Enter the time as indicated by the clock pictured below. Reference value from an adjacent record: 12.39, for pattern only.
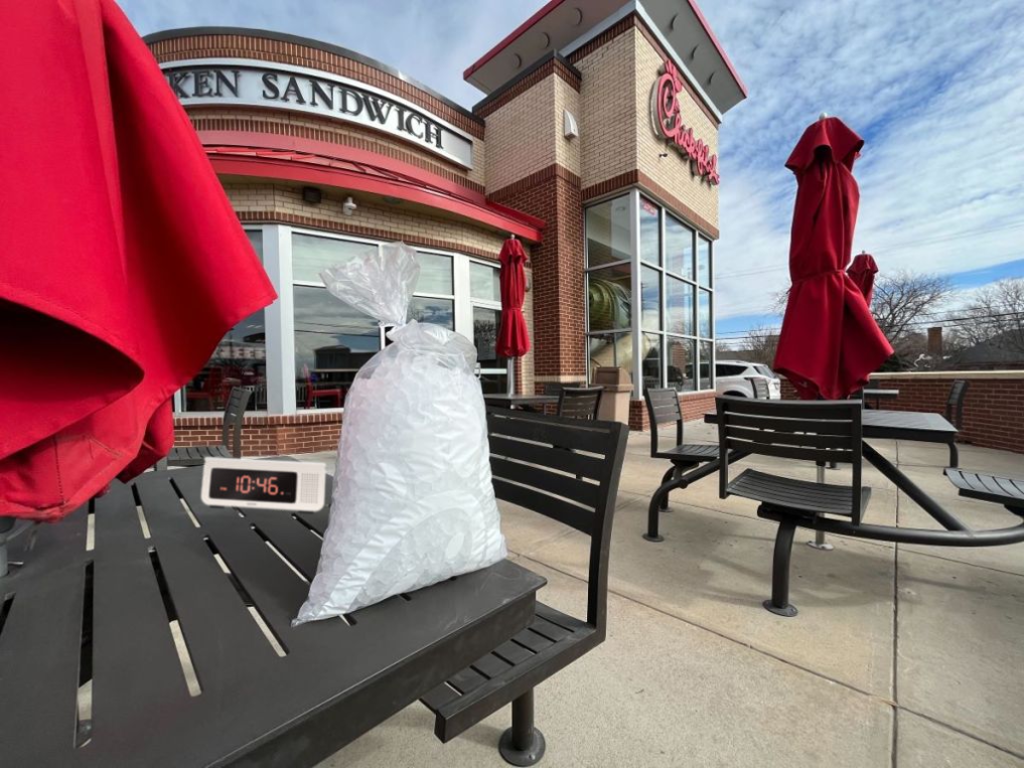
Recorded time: 10.46
